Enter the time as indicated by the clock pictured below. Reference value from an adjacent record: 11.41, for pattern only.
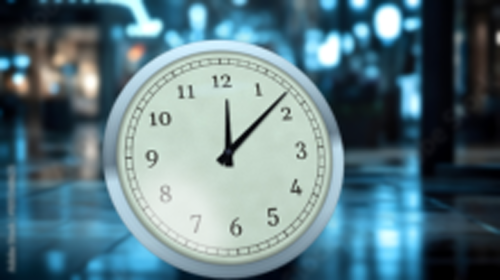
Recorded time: 12.08
